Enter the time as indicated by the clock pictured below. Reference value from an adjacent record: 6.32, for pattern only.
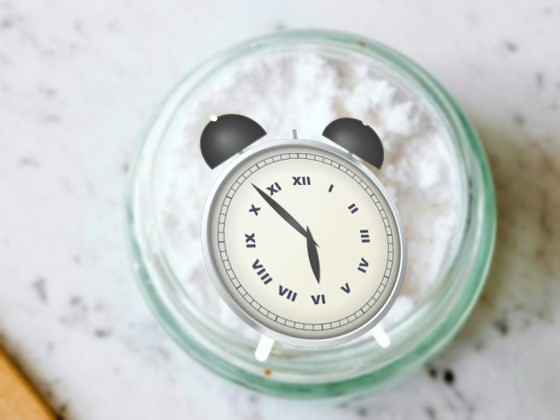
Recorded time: 5.53
